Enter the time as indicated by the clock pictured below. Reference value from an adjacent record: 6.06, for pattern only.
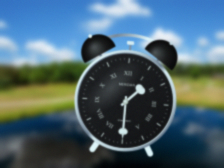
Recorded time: 1.30
